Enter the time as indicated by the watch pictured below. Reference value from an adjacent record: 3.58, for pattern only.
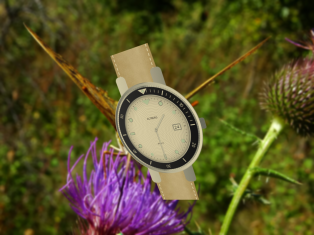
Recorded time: 1.30
